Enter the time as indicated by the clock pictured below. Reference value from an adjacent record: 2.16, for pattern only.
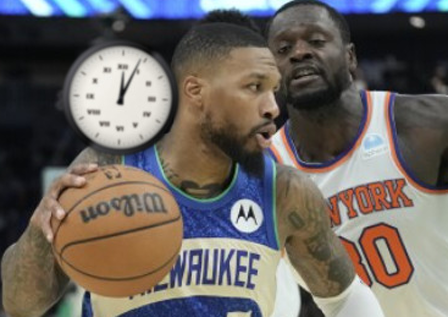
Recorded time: 12.04
